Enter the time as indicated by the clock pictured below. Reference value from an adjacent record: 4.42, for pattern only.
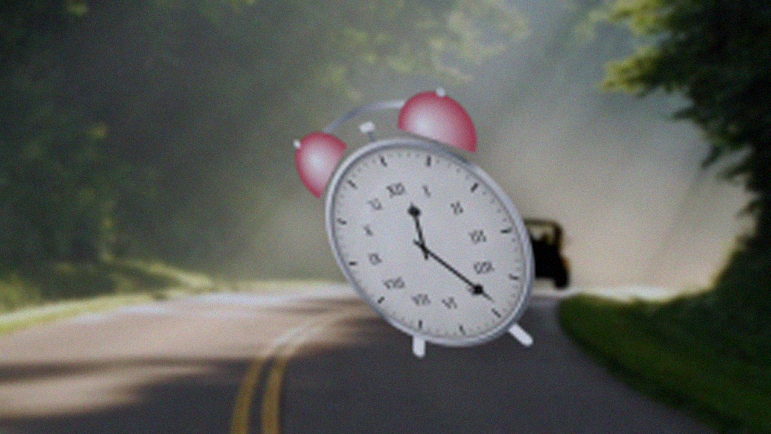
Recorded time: 12.24
